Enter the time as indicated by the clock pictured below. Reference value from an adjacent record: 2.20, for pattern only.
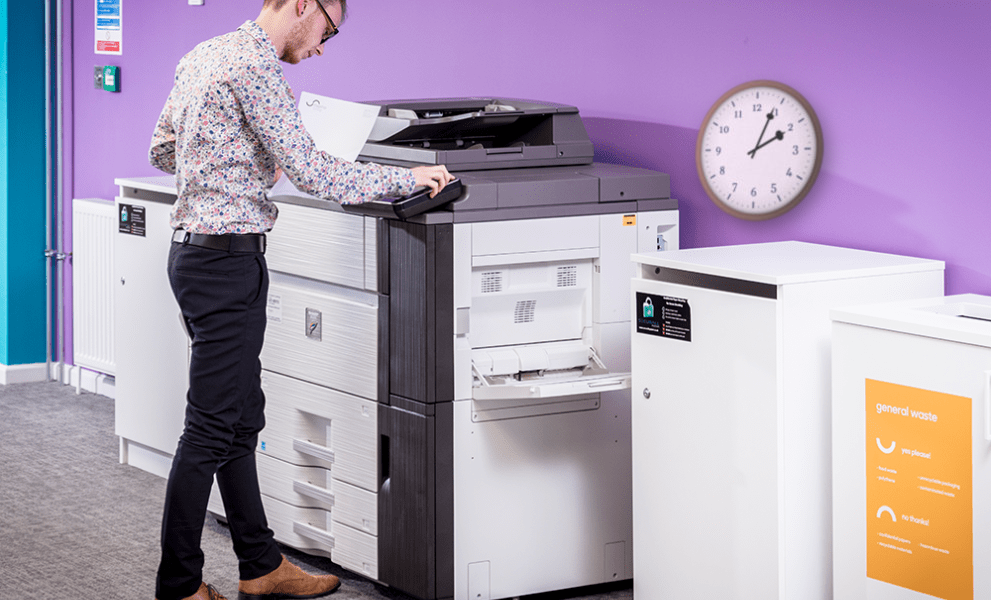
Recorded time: 2.04
